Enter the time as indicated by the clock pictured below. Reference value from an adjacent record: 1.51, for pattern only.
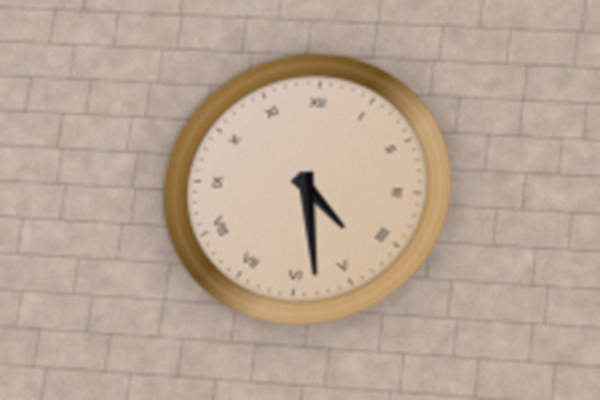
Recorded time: 4.28
